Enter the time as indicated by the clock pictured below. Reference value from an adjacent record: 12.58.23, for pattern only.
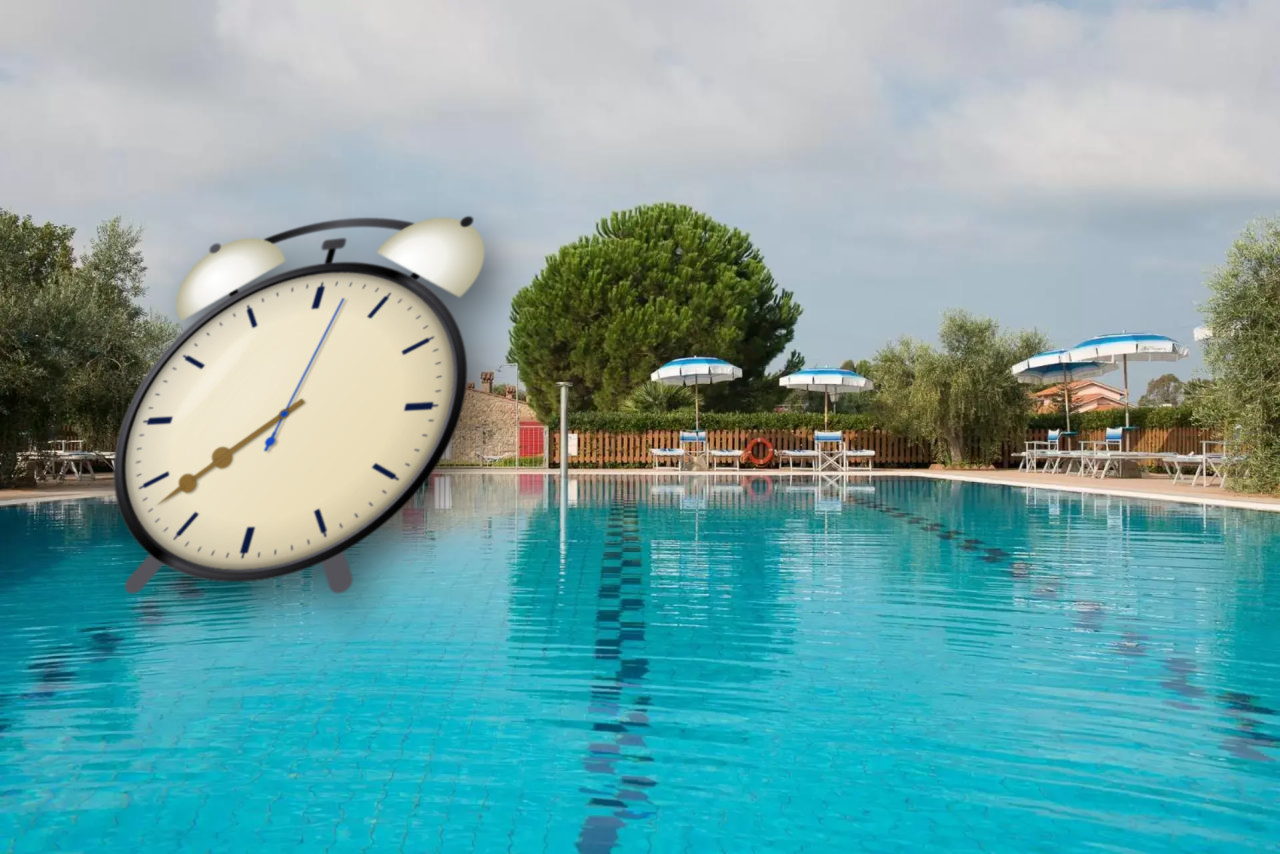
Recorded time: 7.38.02
